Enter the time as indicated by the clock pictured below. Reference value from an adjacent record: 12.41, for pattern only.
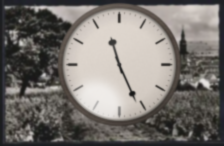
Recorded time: 11.26
